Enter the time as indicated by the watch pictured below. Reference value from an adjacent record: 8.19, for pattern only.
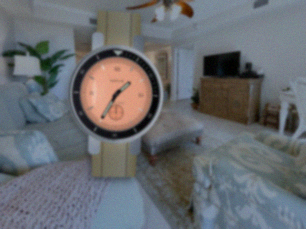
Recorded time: 1.35
